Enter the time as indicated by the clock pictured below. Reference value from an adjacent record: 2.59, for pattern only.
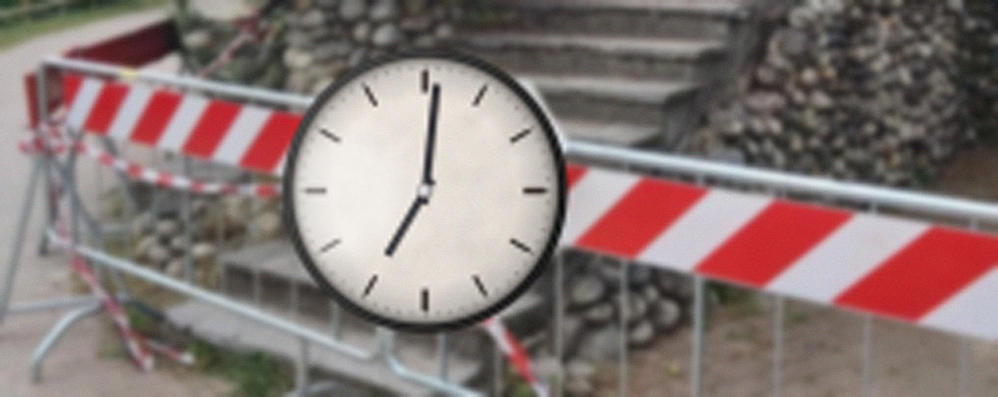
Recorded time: 7.01
